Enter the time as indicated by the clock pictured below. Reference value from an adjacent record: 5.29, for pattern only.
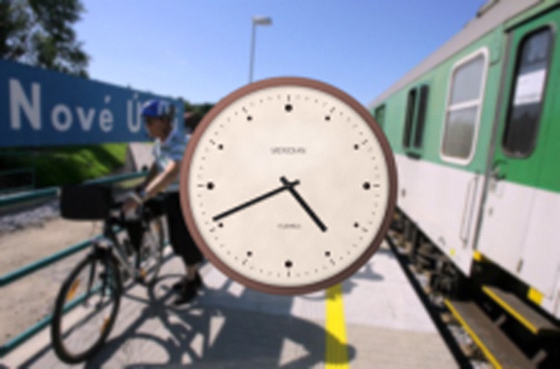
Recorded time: 4.41
